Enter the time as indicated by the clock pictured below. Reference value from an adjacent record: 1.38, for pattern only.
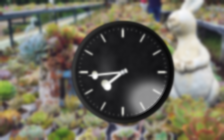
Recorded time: 7.44
